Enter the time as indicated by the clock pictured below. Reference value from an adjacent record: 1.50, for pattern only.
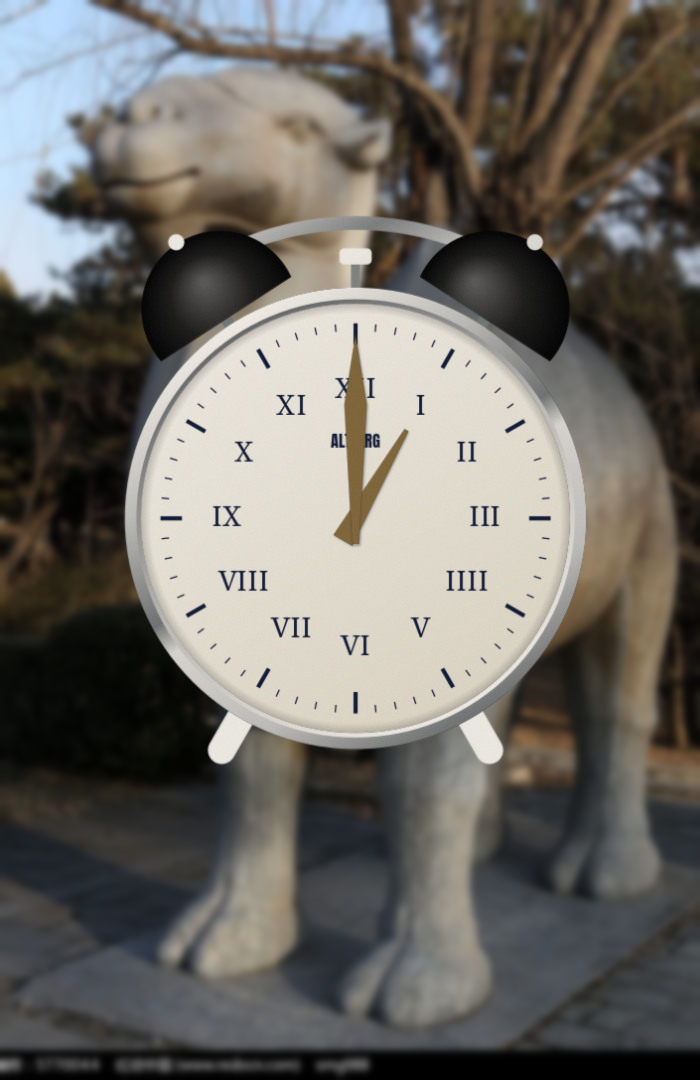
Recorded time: 1.00
